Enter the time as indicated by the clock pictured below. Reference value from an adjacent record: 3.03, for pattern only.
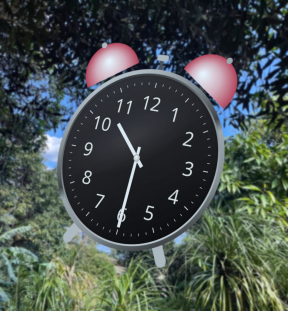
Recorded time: 10.30
